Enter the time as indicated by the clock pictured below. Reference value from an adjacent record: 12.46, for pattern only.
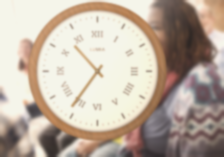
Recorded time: 10.36
